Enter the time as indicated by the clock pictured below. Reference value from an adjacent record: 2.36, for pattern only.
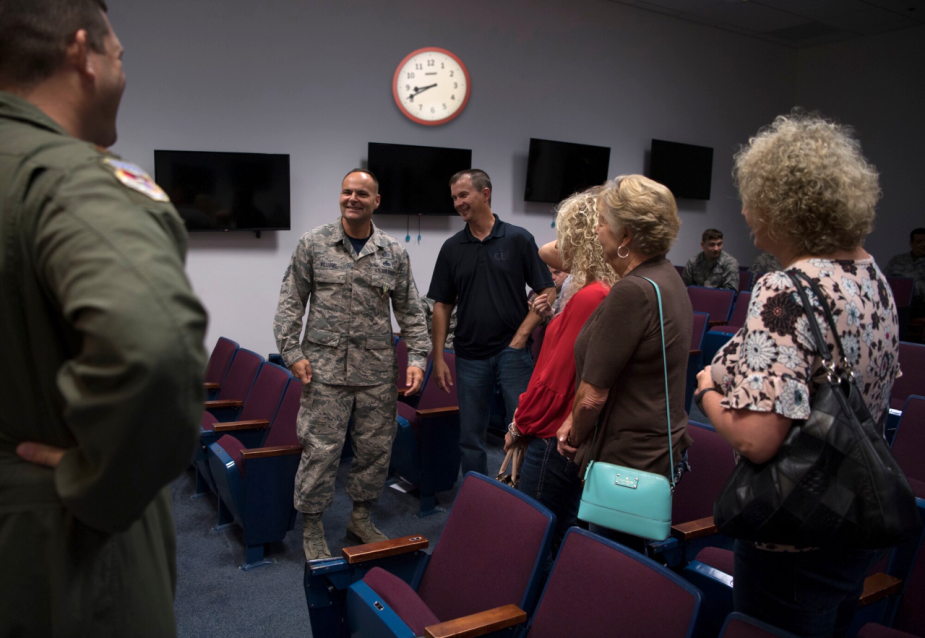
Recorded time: 8.41
